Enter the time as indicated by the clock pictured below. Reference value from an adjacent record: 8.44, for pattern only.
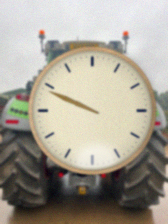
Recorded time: 9.49
